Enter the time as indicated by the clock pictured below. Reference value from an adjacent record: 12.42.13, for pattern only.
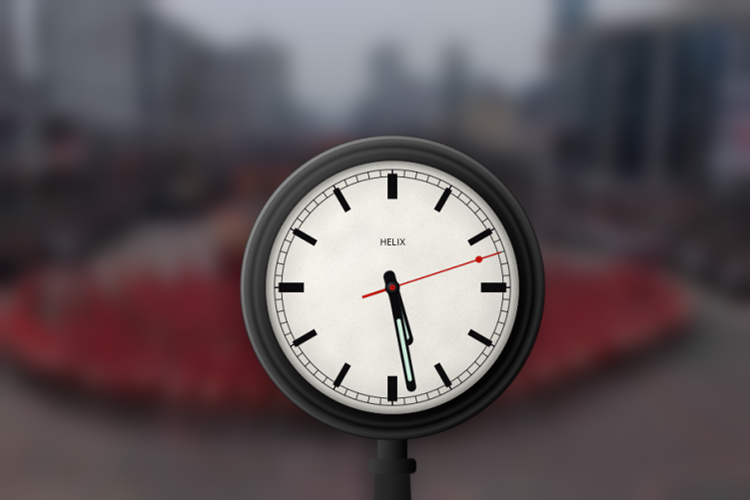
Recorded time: 5.28.12
